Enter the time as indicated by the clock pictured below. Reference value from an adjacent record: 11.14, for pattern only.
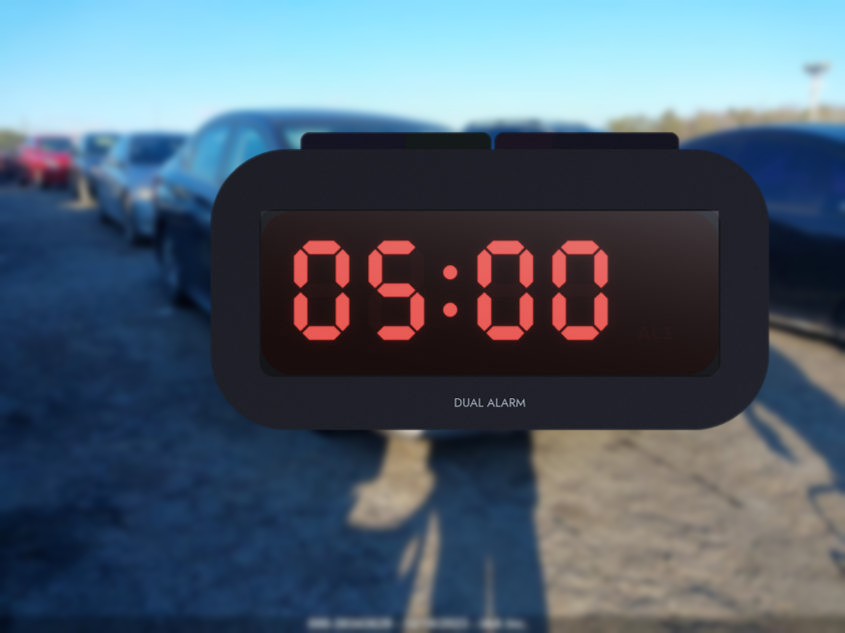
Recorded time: 5.00
